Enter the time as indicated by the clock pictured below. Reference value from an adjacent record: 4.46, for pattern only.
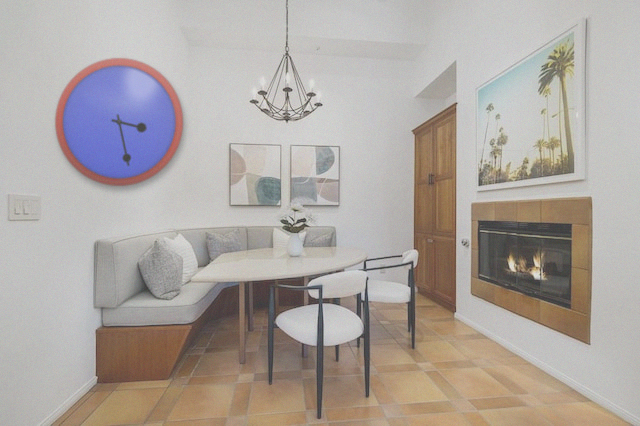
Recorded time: 3.28
